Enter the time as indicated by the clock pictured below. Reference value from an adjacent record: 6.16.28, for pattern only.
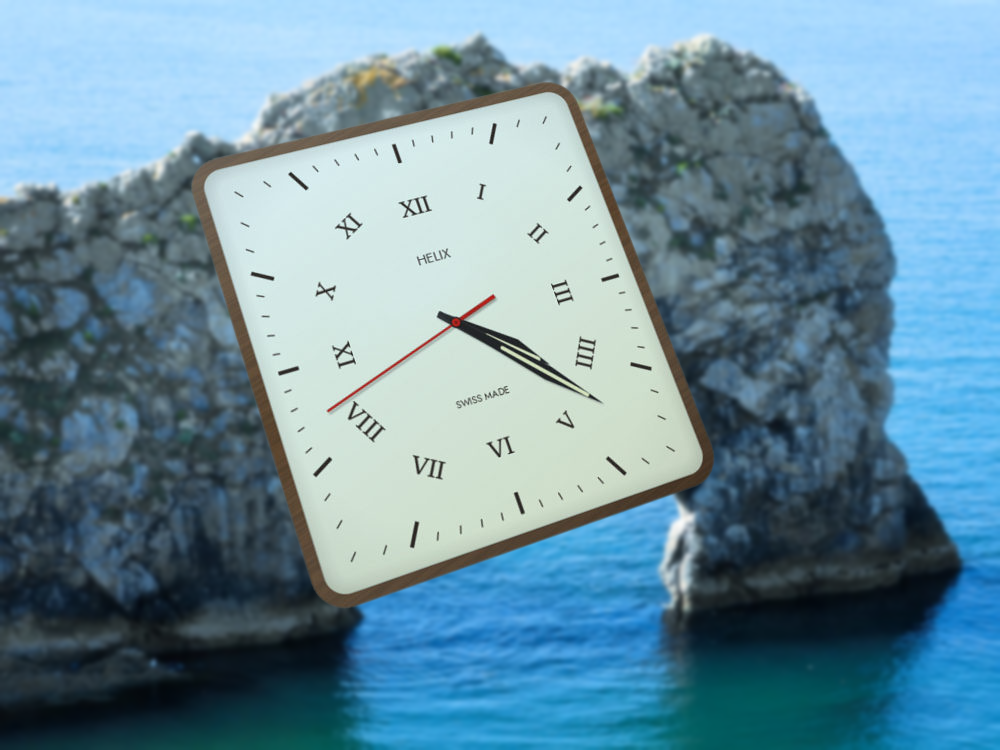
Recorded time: 4.22.42
